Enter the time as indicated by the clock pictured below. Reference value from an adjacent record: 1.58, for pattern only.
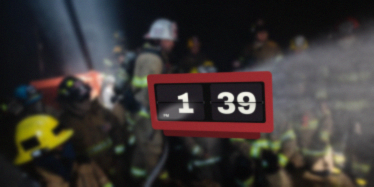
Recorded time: 1.39
